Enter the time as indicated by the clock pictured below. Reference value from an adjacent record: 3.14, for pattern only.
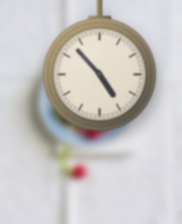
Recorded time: 4.53
